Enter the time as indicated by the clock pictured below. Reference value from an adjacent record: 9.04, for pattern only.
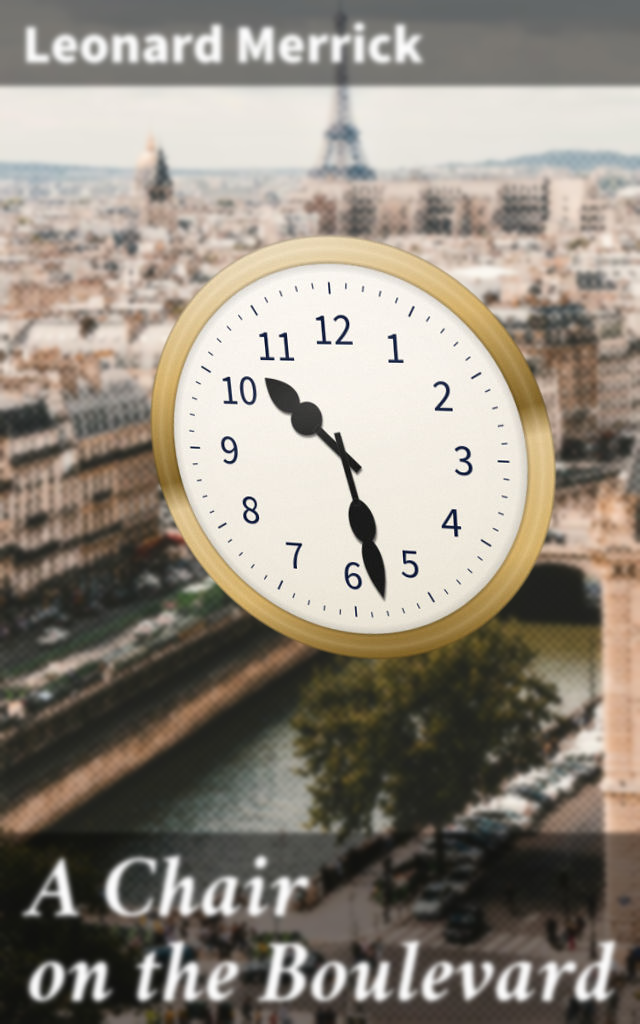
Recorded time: 10.28
